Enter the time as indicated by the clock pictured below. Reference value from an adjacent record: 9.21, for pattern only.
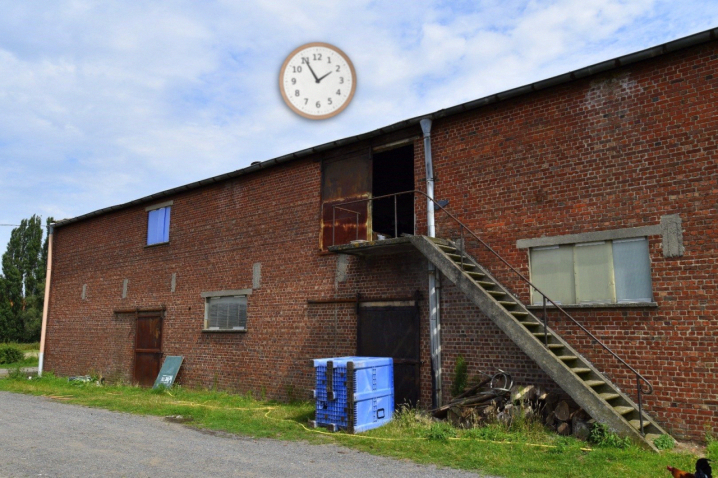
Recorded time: 1.55
